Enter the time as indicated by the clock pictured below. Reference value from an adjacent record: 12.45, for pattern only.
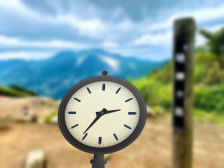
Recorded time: 2.36
